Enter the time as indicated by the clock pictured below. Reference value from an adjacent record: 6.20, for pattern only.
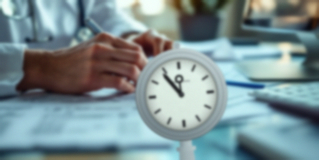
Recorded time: 11.54
